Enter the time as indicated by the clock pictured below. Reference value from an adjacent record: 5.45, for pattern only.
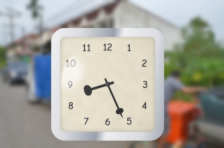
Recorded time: 8.26
